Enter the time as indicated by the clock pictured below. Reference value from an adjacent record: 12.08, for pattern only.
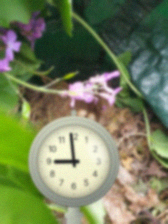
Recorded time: 8.59
